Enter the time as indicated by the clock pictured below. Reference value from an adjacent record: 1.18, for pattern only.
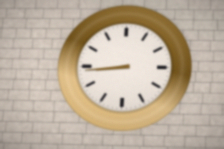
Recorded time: 8.44
